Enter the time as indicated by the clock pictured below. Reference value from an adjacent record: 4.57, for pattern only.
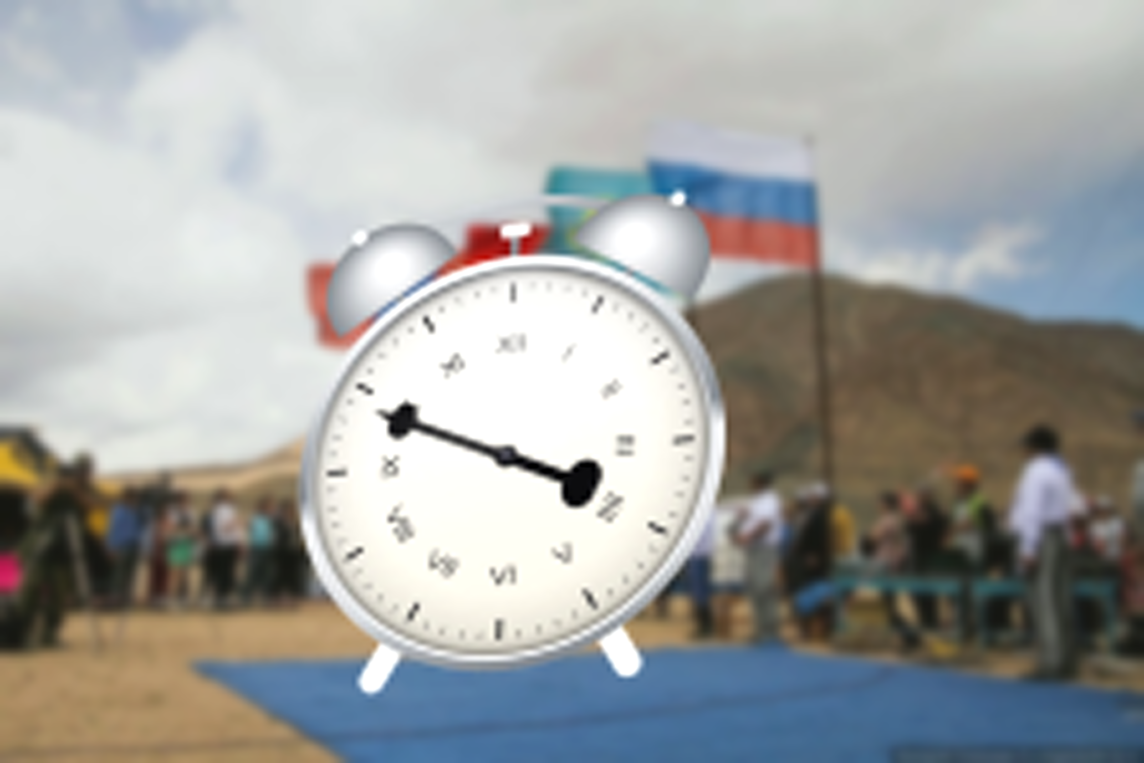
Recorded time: 3.49
